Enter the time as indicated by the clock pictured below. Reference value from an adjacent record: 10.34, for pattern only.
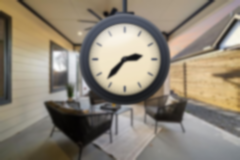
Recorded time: 2.37
